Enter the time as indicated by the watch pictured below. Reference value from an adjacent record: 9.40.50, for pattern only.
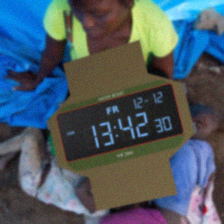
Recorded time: 13.42.30
